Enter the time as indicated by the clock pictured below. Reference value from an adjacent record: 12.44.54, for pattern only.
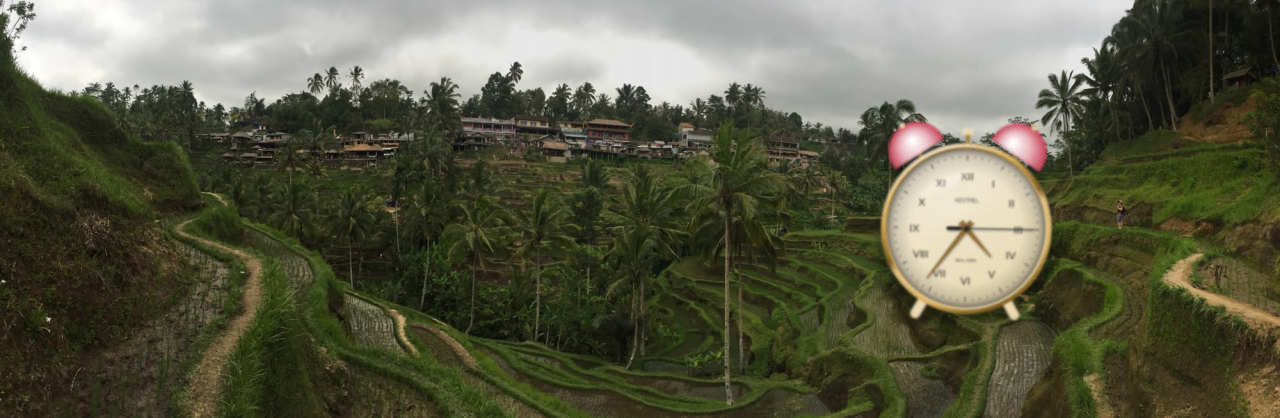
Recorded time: 4.36.15
